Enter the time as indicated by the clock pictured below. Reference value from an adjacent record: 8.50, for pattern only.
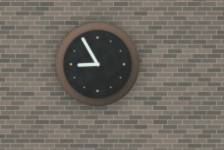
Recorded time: 8.55
